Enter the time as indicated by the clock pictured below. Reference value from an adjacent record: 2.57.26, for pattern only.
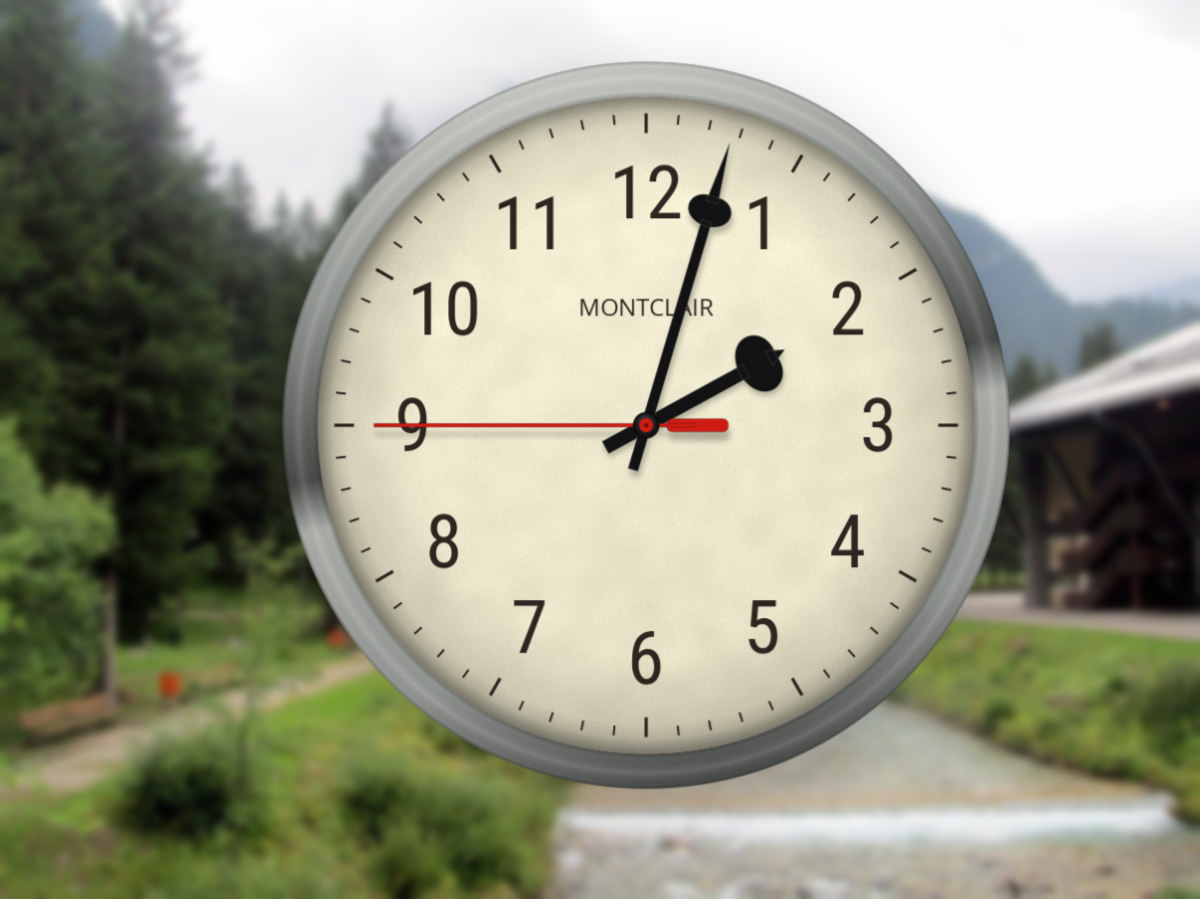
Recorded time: 2.02.45
